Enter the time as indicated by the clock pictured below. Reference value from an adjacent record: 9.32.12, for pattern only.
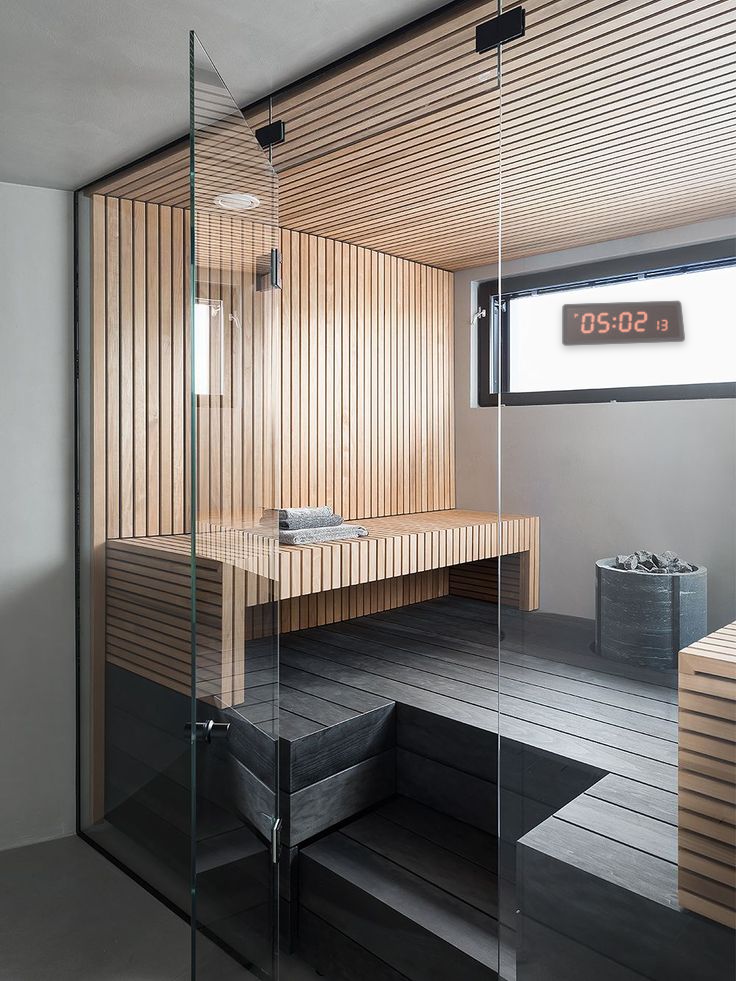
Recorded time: 5.02.13
